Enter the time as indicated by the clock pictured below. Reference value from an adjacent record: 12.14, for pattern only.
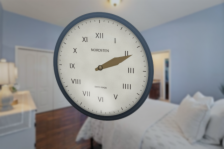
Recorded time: 2.11
